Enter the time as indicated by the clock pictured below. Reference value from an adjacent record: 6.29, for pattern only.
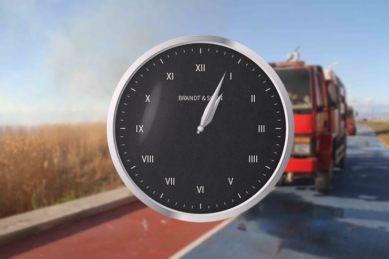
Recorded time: 1.04
